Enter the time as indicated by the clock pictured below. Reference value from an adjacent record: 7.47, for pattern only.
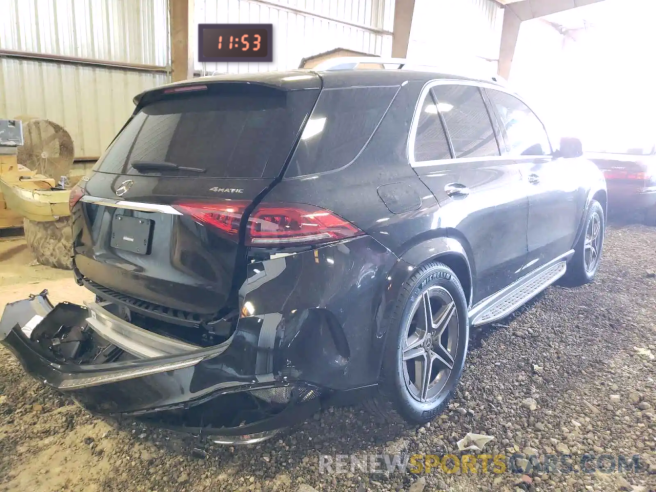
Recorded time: 11.53
